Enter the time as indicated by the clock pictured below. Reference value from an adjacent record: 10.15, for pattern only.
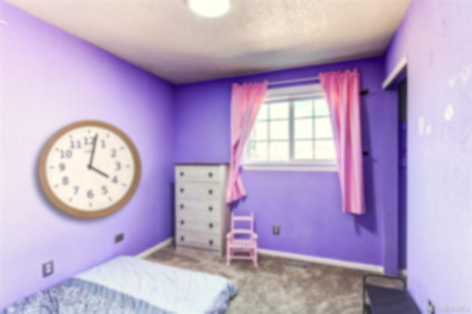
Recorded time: 4.02
